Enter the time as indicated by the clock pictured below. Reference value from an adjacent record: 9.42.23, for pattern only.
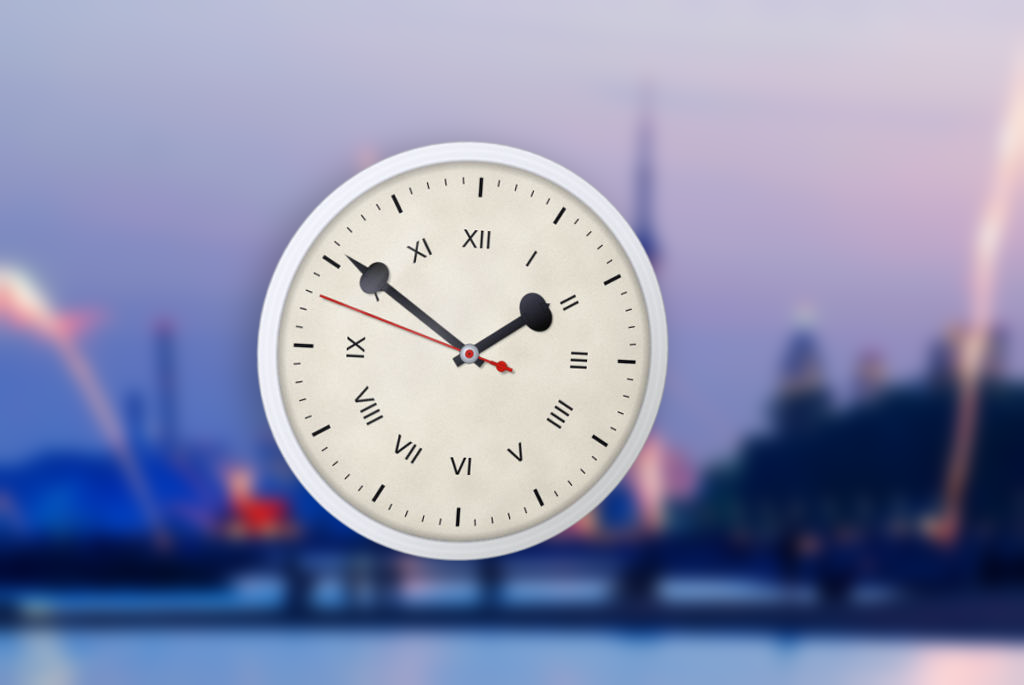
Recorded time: 1.50.48
